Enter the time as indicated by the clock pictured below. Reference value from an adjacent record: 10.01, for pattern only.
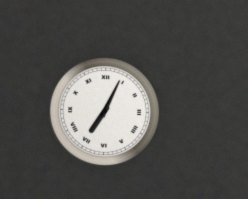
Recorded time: 7.04
